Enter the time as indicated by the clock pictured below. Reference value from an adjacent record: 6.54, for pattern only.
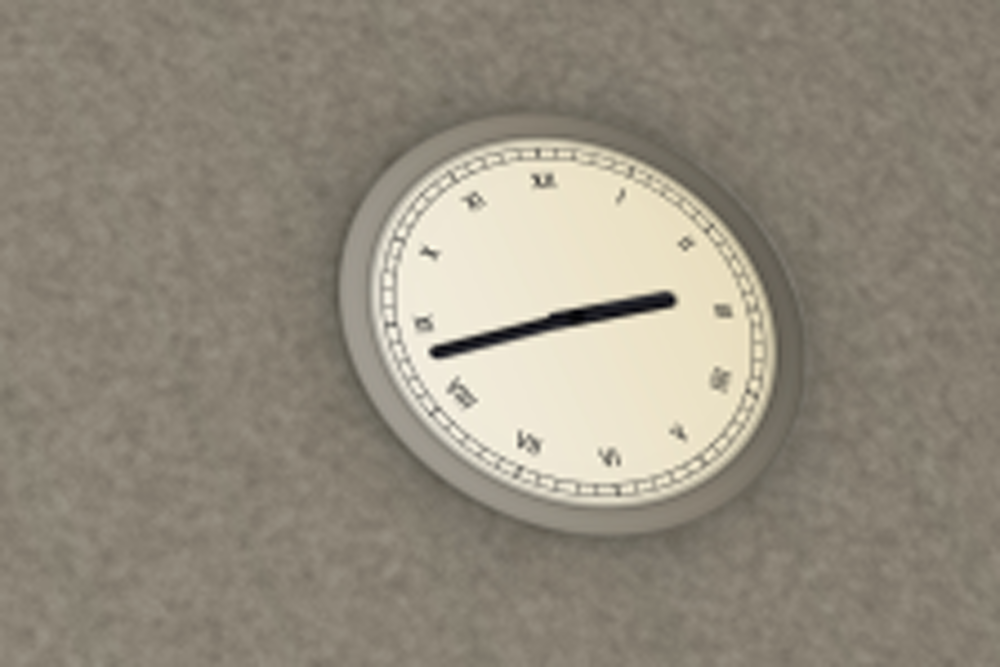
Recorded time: 2.43
